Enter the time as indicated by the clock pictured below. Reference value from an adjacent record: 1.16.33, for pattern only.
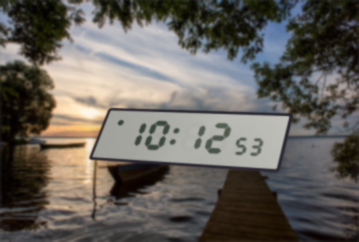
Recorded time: 10.12.53
